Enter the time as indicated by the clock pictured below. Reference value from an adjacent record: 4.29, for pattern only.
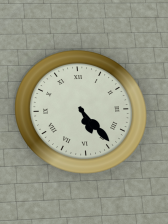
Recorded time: 5.24
